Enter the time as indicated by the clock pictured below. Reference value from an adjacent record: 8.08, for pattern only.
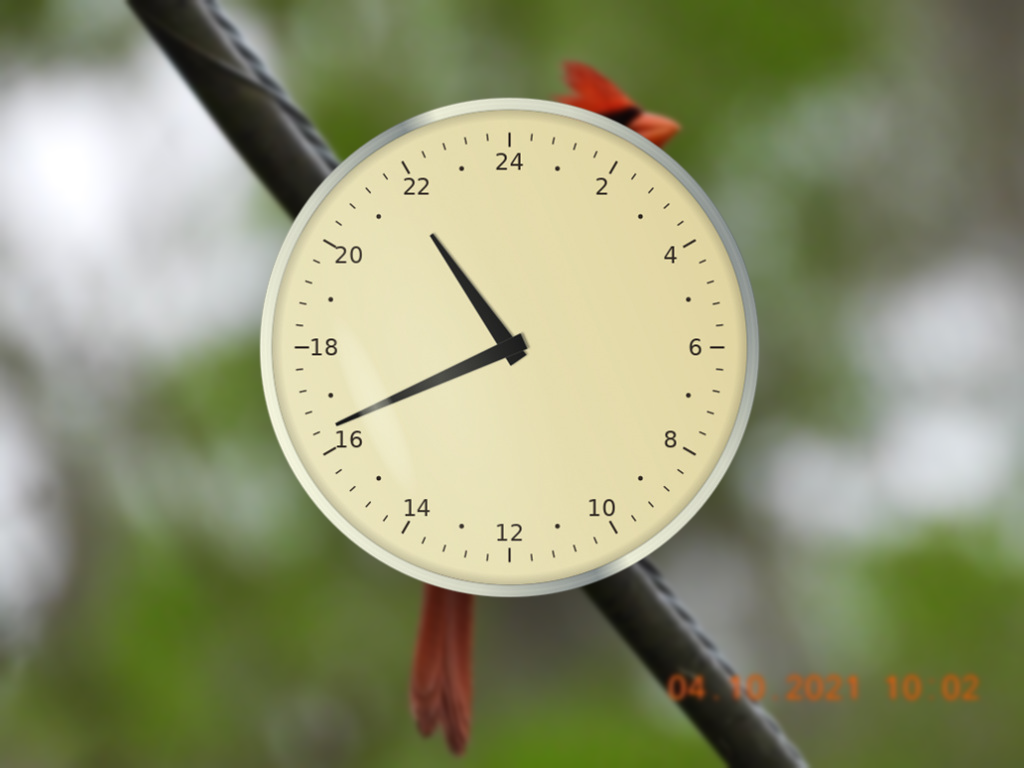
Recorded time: 21.41
